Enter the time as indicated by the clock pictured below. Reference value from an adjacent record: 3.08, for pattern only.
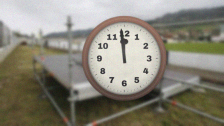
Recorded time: 11.59
